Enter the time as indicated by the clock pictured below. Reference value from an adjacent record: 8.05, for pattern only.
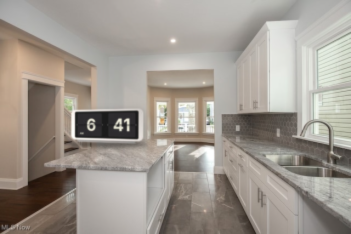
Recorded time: 6.41
